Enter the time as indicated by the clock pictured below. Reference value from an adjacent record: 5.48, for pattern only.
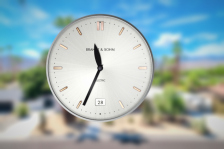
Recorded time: 11.34
